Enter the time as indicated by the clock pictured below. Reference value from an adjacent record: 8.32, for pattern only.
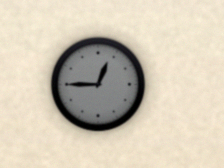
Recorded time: 12.45
